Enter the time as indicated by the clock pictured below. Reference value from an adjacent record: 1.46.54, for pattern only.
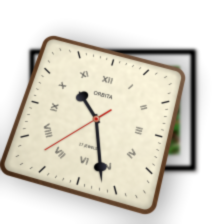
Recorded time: 10.26.37
